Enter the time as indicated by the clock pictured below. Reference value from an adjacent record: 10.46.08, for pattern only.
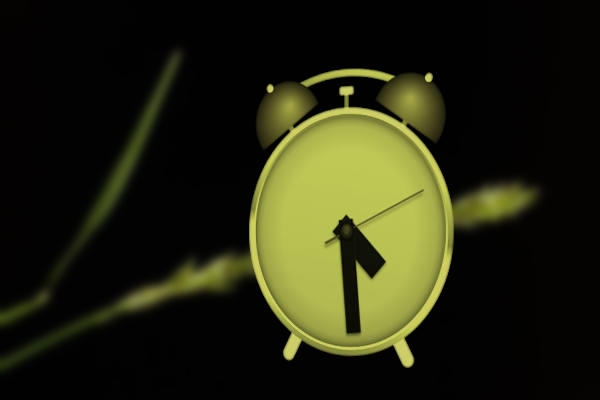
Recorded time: 4.29.11
